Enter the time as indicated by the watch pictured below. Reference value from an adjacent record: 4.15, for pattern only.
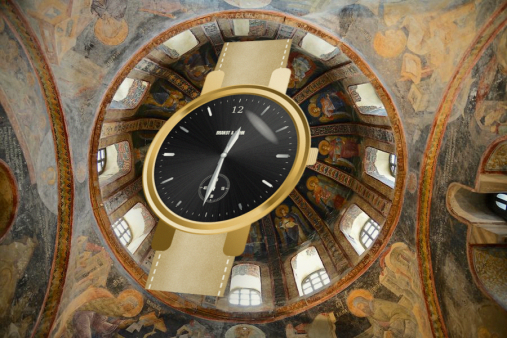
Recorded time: 12.31
